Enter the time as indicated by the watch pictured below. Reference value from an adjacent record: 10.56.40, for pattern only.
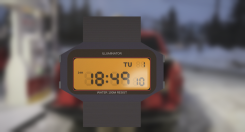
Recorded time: 18.49.10
